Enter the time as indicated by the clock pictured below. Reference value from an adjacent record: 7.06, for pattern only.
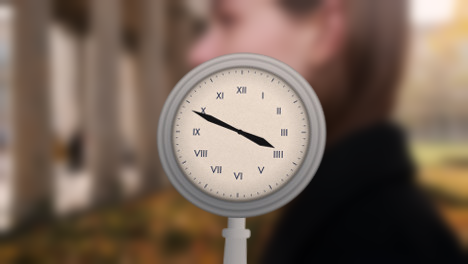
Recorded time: 3.49
